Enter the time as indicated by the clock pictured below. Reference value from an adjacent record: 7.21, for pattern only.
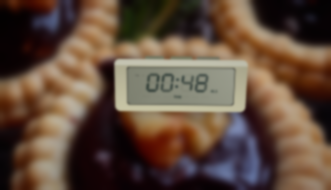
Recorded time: 0.48
